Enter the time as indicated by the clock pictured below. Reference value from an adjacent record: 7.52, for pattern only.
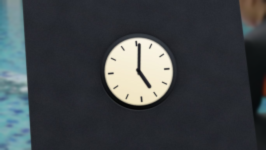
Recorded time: 5.01
